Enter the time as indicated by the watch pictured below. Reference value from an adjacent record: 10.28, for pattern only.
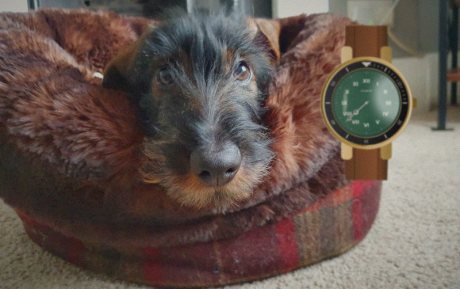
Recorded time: 7.38
